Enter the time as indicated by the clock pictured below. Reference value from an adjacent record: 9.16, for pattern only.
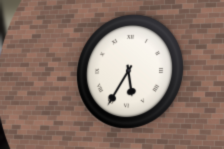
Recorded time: 5.35
